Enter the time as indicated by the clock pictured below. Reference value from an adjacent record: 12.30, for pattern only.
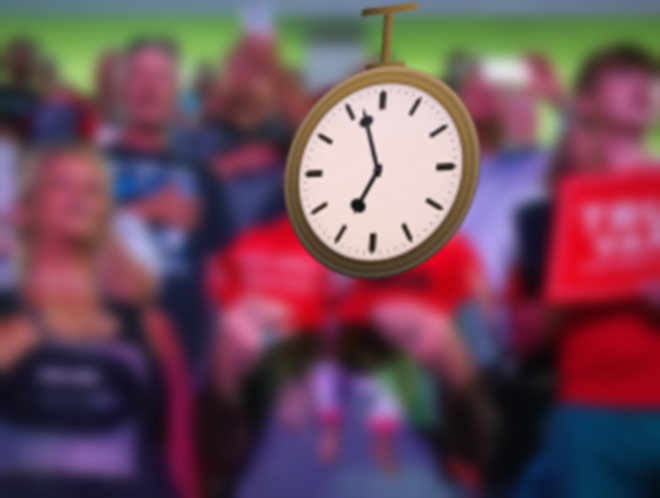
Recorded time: 6.57
